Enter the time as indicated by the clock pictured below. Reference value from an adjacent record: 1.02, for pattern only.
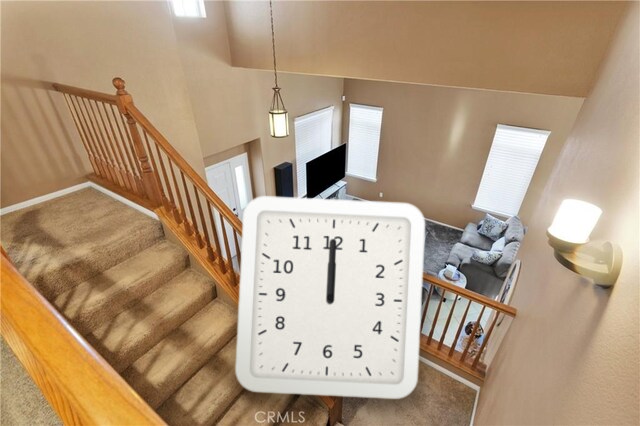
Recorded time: 12.00
